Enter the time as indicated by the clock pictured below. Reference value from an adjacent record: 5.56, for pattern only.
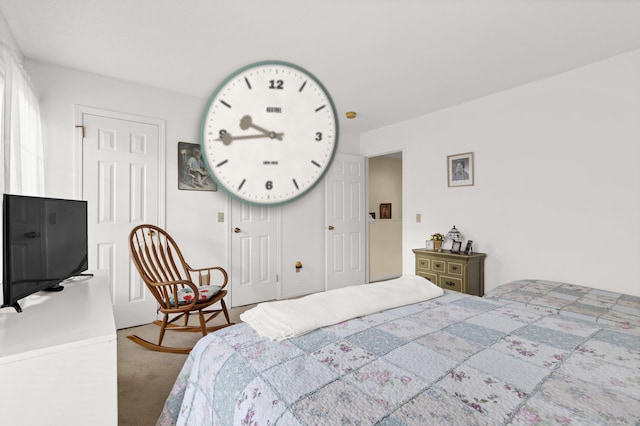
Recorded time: 9.44
